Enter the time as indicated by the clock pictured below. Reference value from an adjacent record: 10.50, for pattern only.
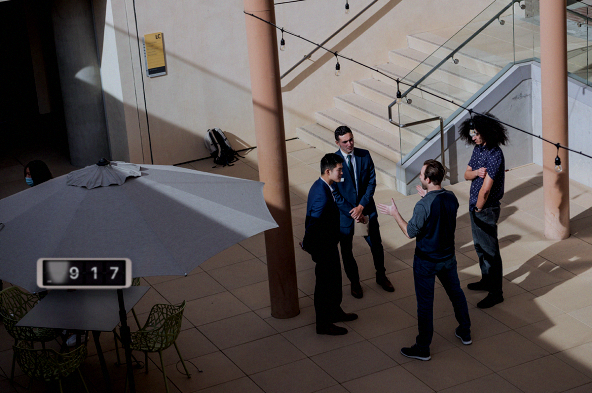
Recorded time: 9.17
